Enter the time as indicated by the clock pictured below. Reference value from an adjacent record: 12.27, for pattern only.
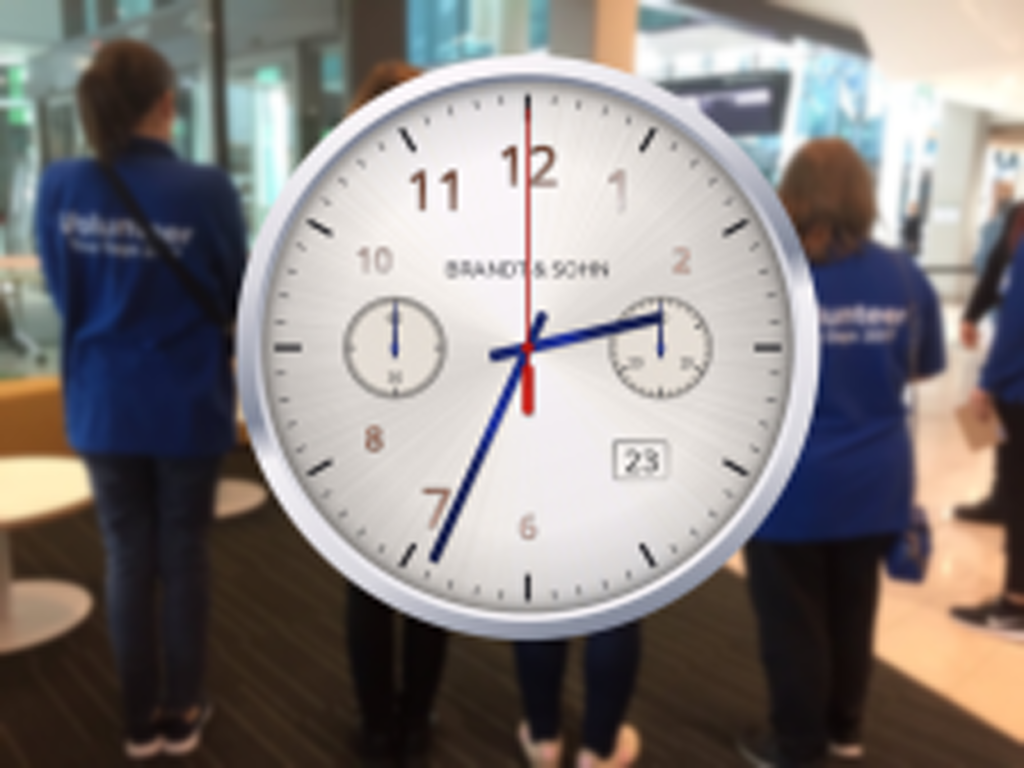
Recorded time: 2.34
